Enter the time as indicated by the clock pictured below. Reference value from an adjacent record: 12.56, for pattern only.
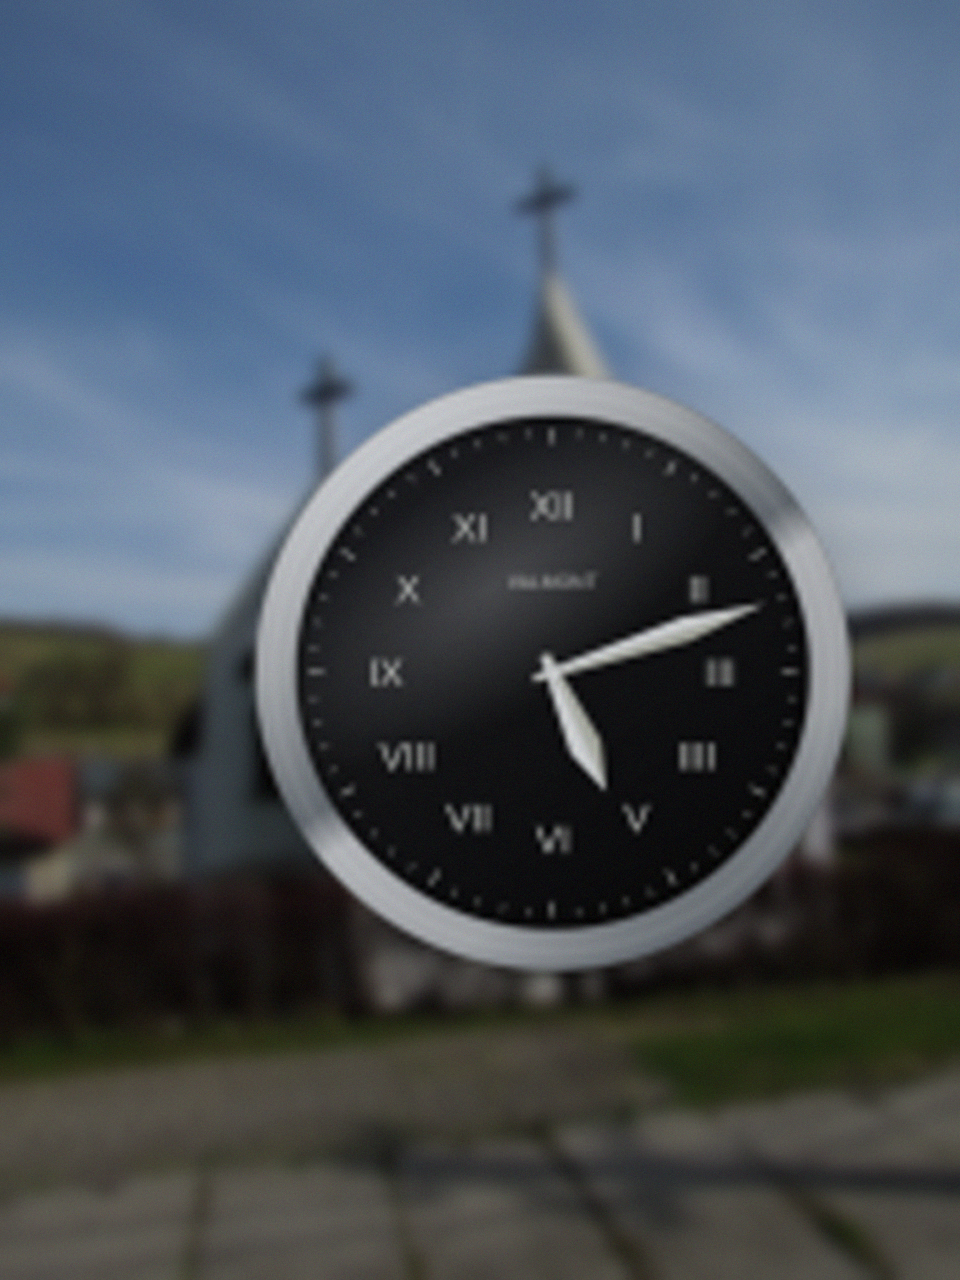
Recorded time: 5.12
